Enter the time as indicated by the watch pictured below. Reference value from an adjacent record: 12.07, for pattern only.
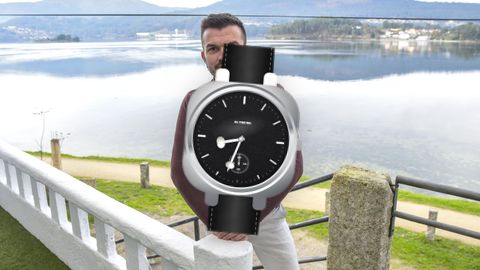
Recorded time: 8.33
